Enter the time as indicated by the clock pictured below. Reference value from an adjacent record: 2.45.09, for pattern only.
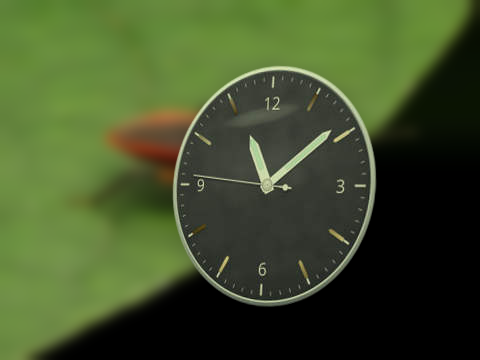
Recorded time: 11.08.46
